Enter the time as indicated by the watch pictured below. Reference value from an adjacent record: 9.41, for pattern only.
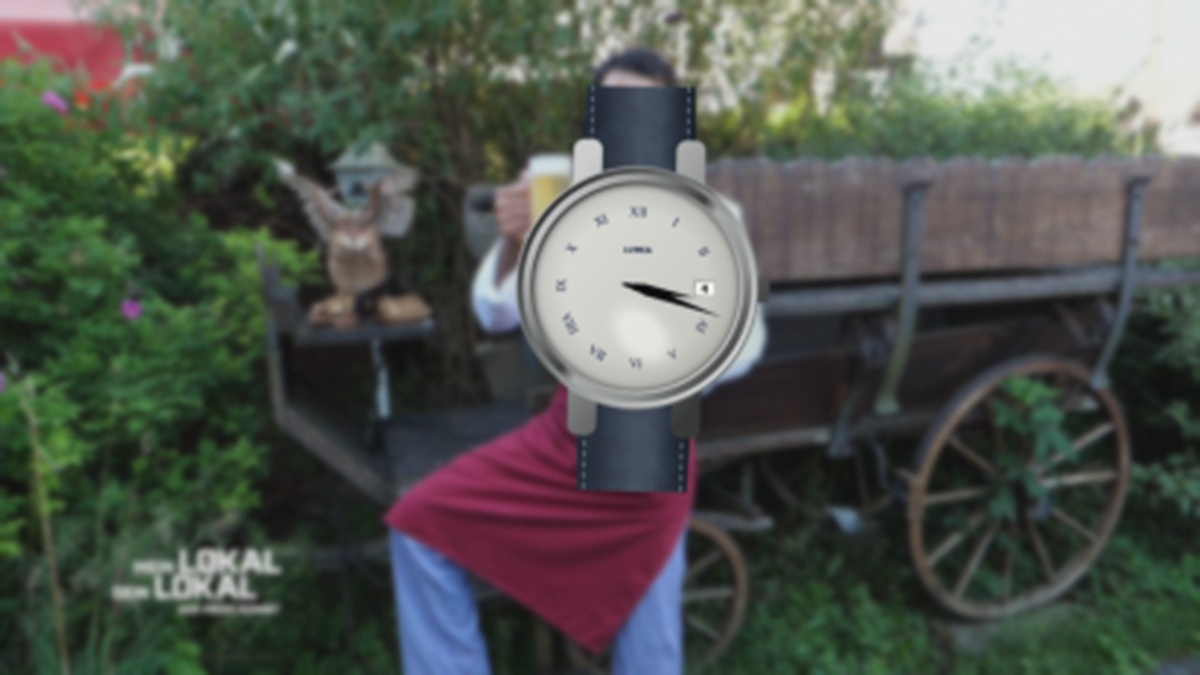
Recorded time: 3.18
